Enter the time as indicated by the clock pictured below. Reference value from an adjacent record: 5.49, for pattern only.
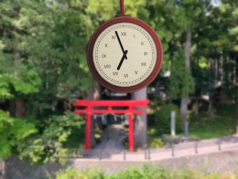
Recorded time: 6.57
